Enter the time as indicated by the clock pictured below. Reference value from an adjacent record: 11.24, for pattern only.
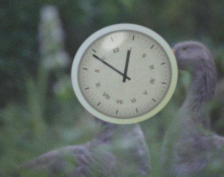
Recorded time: 12.54
